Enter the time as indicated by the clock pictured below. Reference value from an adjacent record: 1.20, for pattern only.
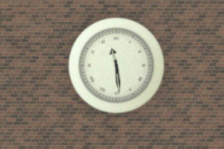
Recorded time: 11.29
